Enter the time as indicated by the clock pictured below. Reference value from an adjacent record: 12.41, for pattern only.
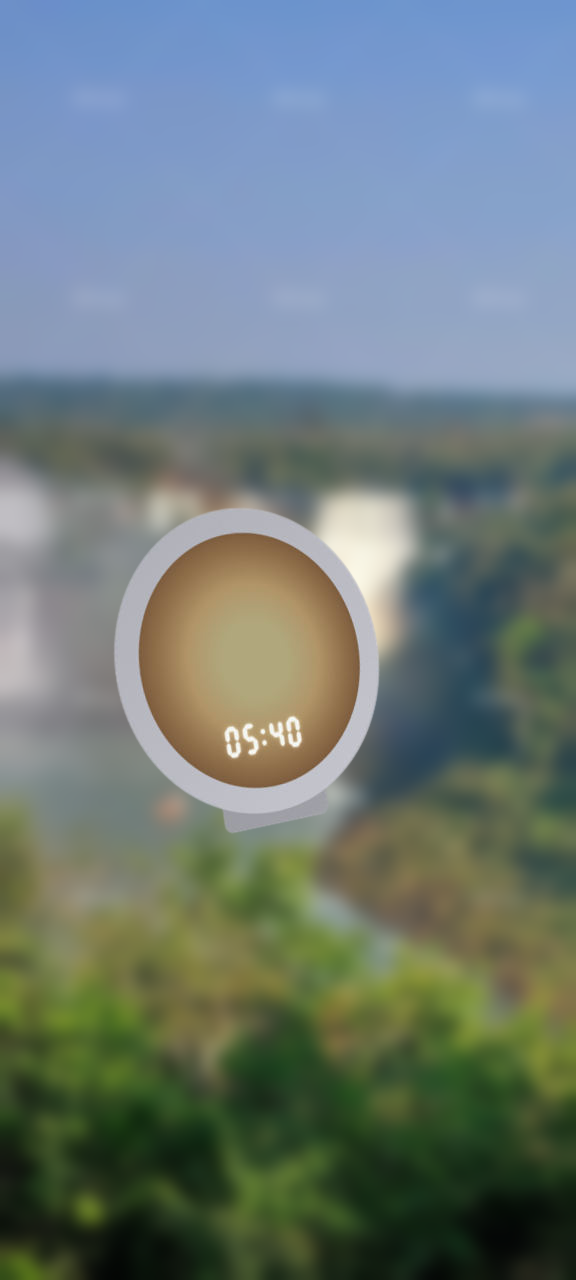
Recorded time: 5.40
